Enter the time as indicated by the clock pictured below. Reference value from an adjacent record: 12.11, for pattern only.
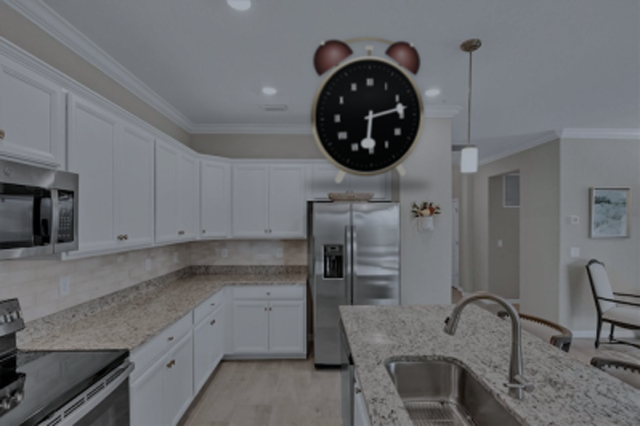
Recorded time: 6.13
